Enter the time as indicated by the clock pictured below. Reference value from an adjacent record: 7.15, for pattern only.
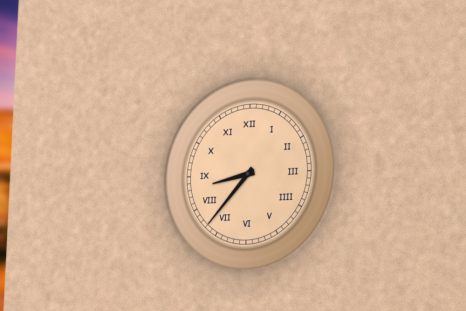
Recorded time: 8.37
